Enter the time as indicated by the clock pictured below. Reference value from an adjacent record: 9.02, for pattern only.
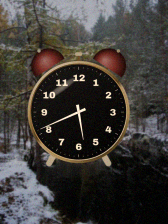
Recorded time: 5.41
